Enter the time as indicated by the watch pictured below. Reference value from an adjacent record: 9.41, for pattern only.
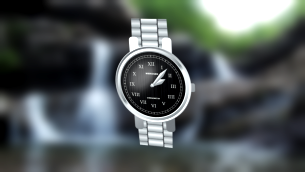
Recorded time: 2.07
